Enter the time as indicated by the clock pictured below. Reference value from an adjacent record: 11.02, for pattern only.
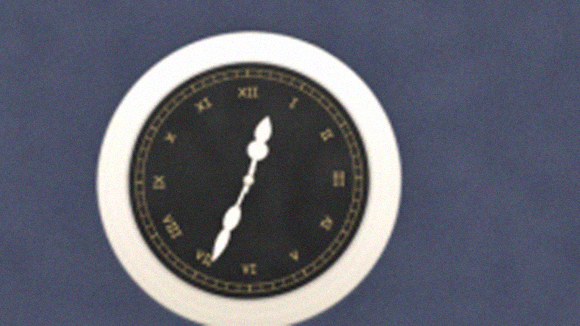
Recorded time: 12.34
